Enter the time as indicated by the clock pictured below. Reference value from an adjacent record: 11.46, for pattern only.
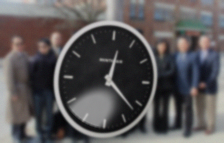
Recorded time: 12.22
